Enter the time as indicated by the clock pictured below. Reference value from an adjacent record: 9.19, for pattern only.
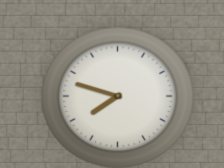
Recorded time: 7.48
